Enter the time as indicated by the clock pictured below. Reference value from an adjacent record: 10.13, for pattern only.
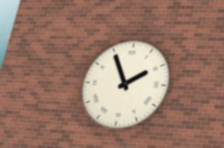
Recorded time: 1.55
